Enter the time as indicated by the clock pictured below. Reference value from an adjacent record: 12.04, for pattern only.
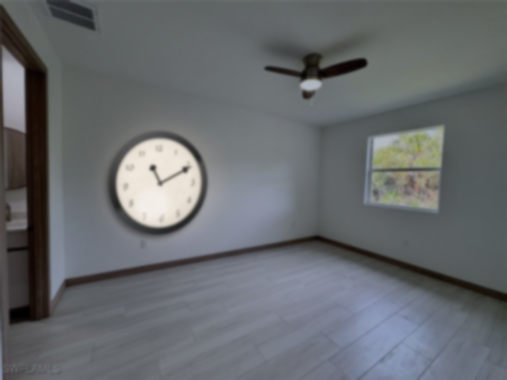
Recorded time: 11.11
